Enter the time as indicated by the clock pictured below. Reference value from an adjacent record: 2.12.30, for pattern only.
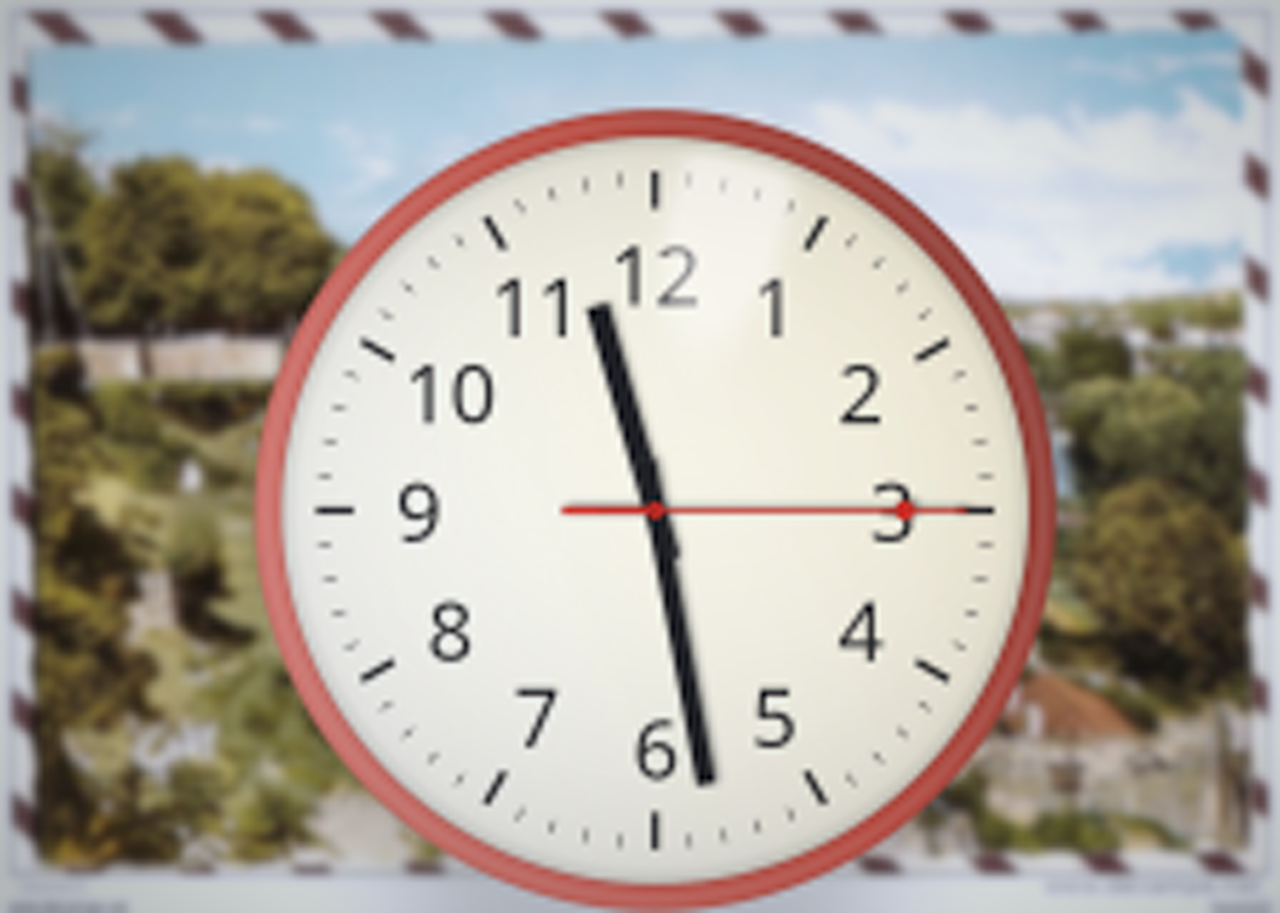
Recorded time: 11.28.15
